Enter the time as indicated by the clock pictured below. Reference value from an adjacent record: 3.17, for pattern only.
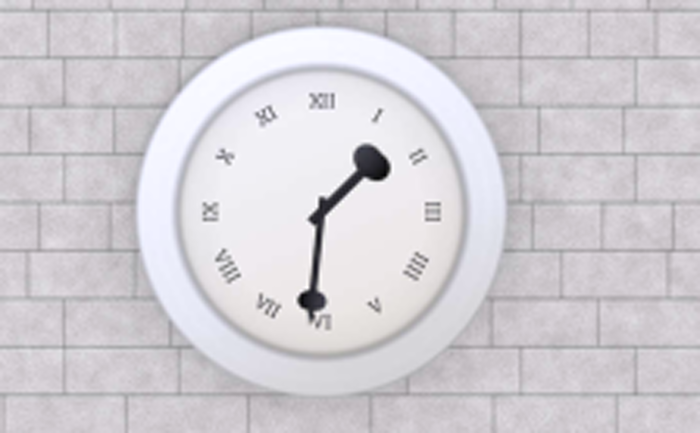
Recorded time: 1.31
